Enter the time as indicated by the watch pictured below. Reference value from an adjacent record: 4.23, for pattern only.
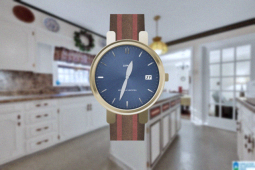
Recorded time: 12.33
